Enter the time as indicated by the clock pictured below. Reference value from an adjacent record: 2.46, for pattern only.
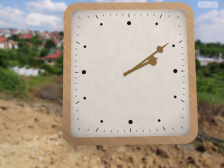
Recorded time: 2.09
